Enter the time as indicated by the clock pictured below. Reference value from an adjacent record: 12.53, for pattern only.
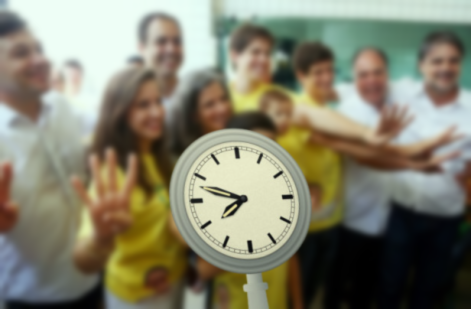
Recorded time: 7.48
